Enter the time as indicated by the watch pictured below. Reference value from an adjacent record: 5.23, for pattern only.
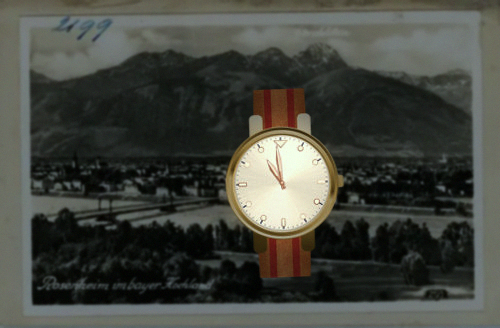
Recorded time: 10.59
